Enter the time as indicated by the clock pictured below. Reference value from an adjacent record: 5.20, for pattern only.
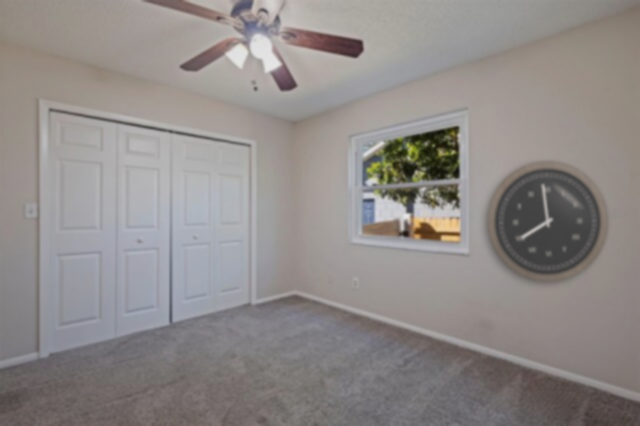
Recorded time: 7.59
